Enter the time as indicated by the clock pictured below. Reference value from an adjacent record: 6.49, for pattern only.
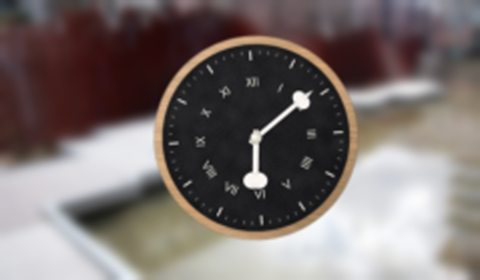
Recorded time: 6.09
